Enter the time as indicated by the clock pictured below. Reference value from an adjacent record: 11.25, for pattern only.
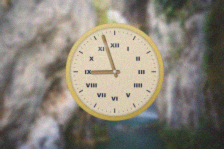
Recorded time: 8.57
